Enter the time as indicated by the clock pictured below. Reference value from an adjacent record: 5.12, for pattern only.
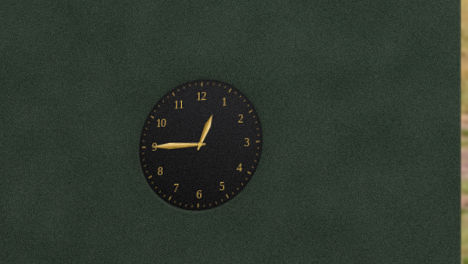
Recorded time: 12.45
